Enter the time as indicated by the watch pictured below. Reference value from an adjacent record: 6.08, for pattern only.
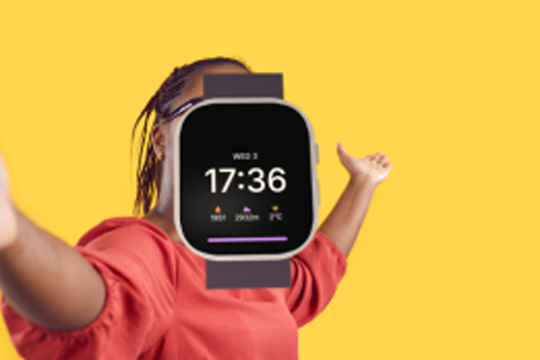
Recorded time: 17.36
